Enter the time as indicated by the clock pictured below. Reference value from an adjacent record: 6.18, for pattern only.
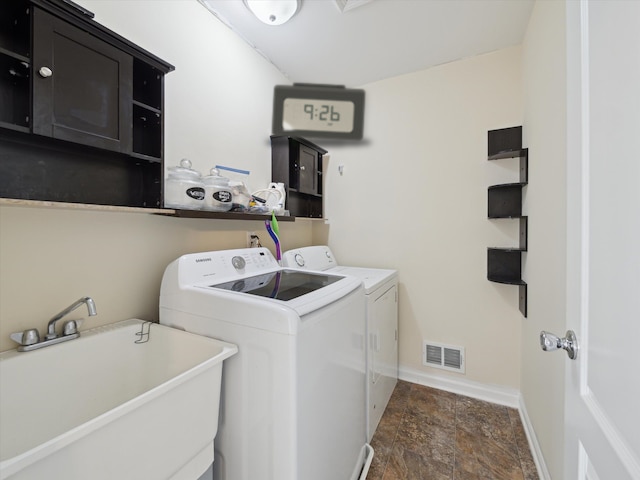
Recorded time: 9.26
